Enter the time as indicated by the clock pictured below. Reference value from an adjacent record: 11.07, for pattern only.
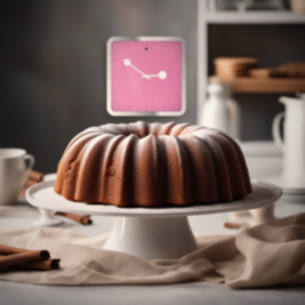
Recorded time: 2.51
